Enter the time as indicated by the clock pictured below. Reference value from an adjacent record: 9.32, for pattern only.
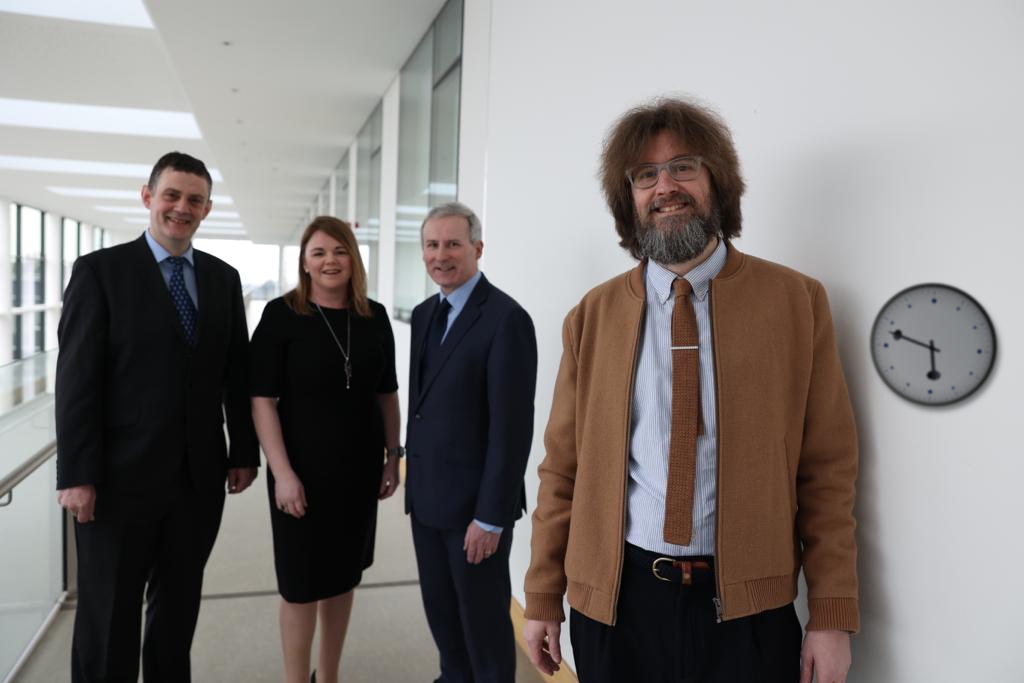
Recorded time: 5.48
